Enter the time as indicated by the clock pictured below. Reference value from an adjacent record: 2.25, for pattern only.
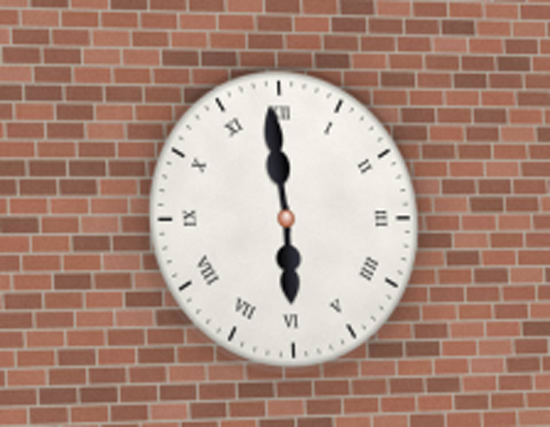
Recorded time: 5.59
